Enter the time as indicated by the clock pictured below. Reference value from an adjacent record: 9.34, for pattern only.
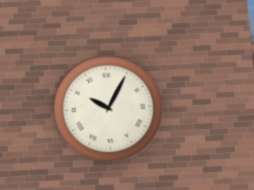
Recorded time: 10.05
